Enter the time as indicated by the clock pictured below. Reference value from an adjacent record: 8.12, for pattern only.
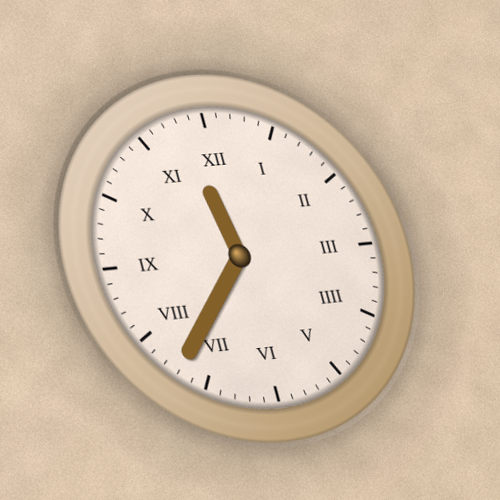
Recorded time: 11.37
